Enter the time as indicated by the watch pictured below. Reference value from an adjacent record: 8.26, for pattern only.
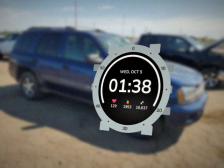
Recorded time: 1.38
